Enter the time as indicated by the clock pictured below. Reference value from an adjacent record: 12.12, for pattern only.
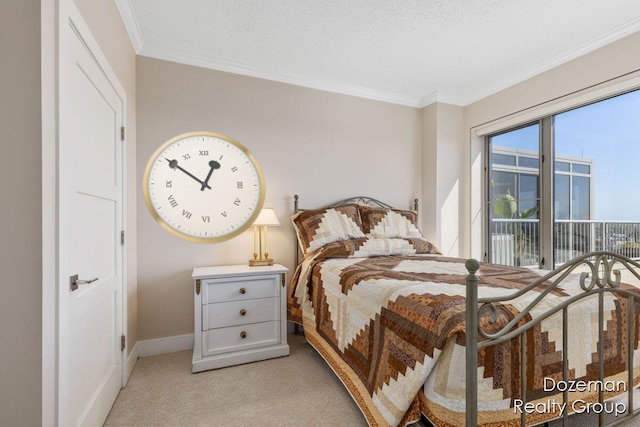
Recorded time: 12.51
